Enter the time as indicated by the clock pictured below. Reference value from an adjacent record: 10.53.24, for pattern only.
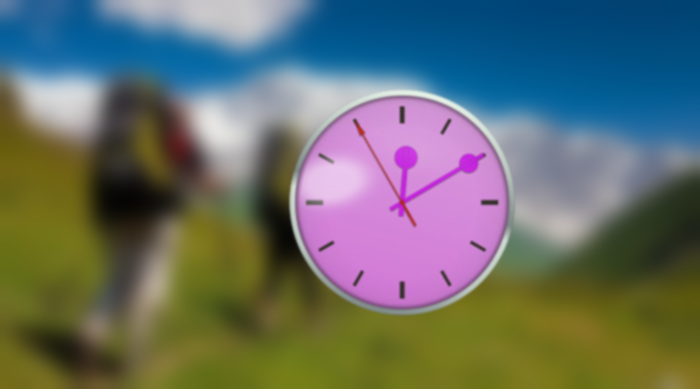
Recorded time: 12.09.55
